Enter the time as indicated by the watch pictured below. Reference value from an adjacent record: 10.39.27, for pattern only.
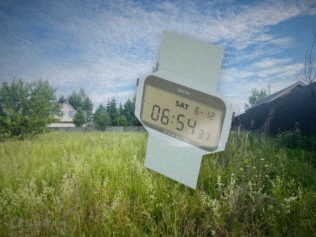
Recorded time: 6.54.31
